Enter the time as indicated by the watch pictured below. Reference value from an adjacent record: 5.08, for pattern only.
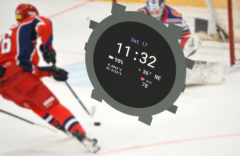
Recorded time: 11.32
